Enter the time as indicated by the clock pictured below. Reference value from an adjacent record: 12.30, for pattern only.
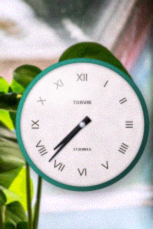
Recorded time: 7.37
